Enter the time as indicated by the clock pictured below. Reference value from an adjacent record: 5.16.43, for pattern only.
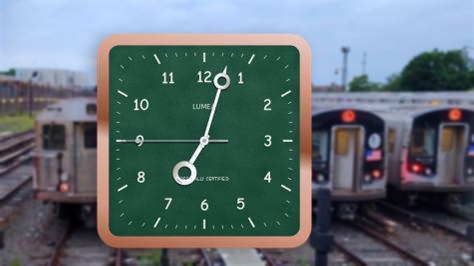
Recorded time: 7.02.45
